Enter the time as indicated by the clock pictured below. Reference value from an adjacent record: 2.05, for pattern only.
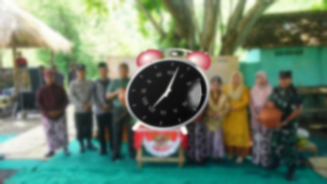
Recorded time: 7.02
